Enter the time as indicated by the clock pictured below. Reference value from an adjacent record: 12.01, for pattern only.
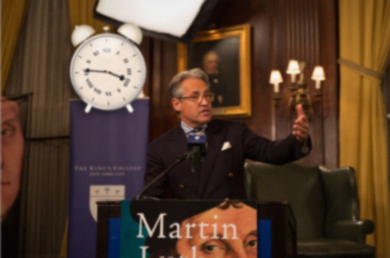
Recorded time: 3.46
